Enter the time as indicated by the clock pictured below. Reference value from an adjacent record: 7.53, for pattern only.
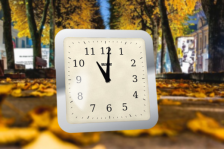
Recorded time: 11.01
